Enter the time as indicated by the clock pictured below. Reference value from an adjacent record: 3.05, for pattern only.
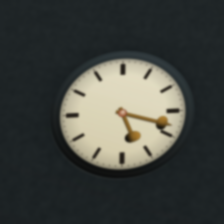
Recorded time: 5.18
